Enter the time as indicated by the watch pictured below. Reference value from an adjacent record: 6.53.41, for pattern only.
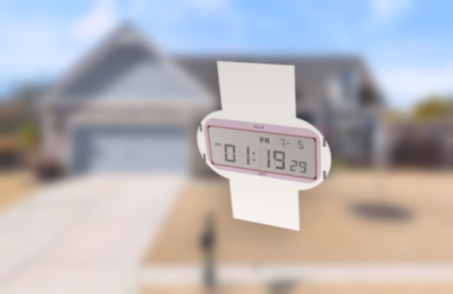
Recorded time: 1.19.29
